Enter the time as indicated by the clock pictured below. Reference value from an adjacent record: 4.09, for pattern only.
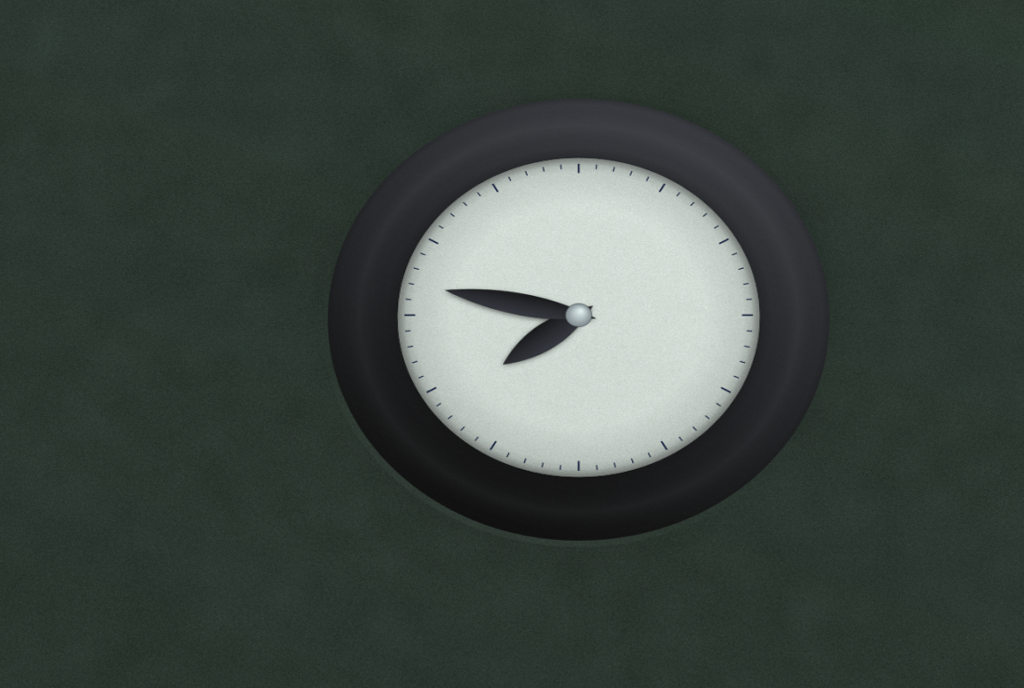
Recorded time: 7.47
